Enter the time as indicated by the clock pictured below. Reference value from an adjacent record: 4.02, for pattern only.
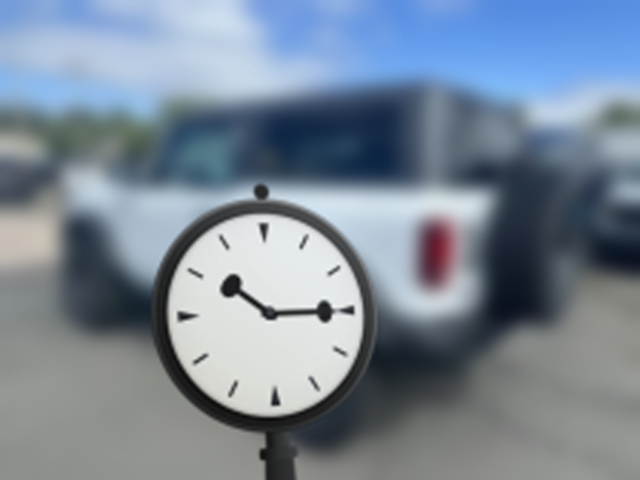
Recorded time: 10.15
